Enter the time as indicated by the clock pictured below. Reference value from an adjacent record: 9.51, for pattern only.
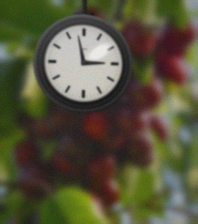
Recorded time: 2.58
